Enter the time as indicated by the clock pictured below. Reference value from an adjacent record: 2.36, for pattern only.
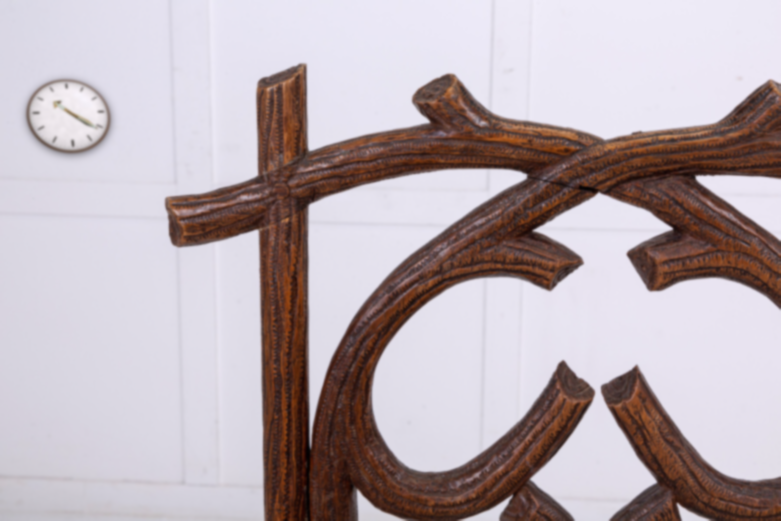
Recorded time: 10.21
